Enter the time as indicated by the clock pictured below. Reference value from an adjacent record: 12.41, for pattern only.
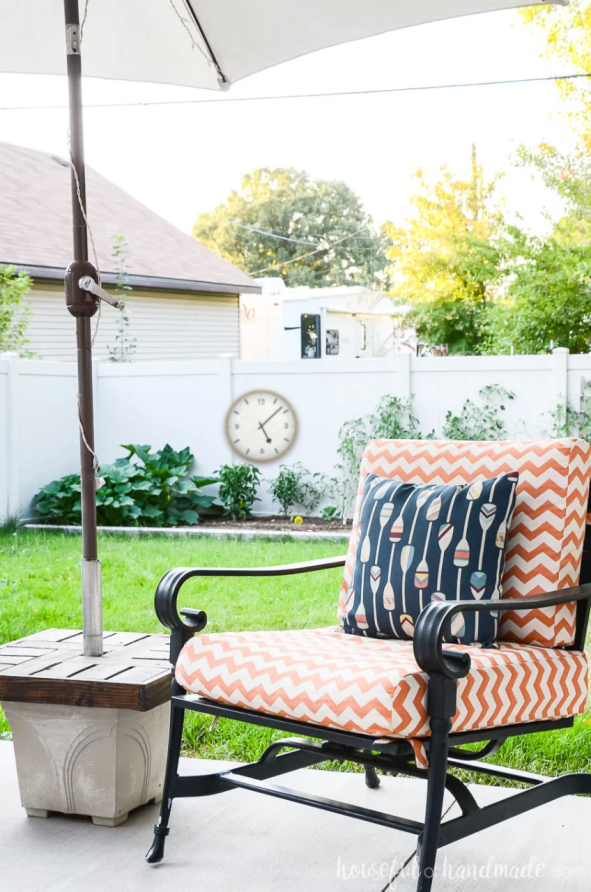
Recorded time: 5.08
